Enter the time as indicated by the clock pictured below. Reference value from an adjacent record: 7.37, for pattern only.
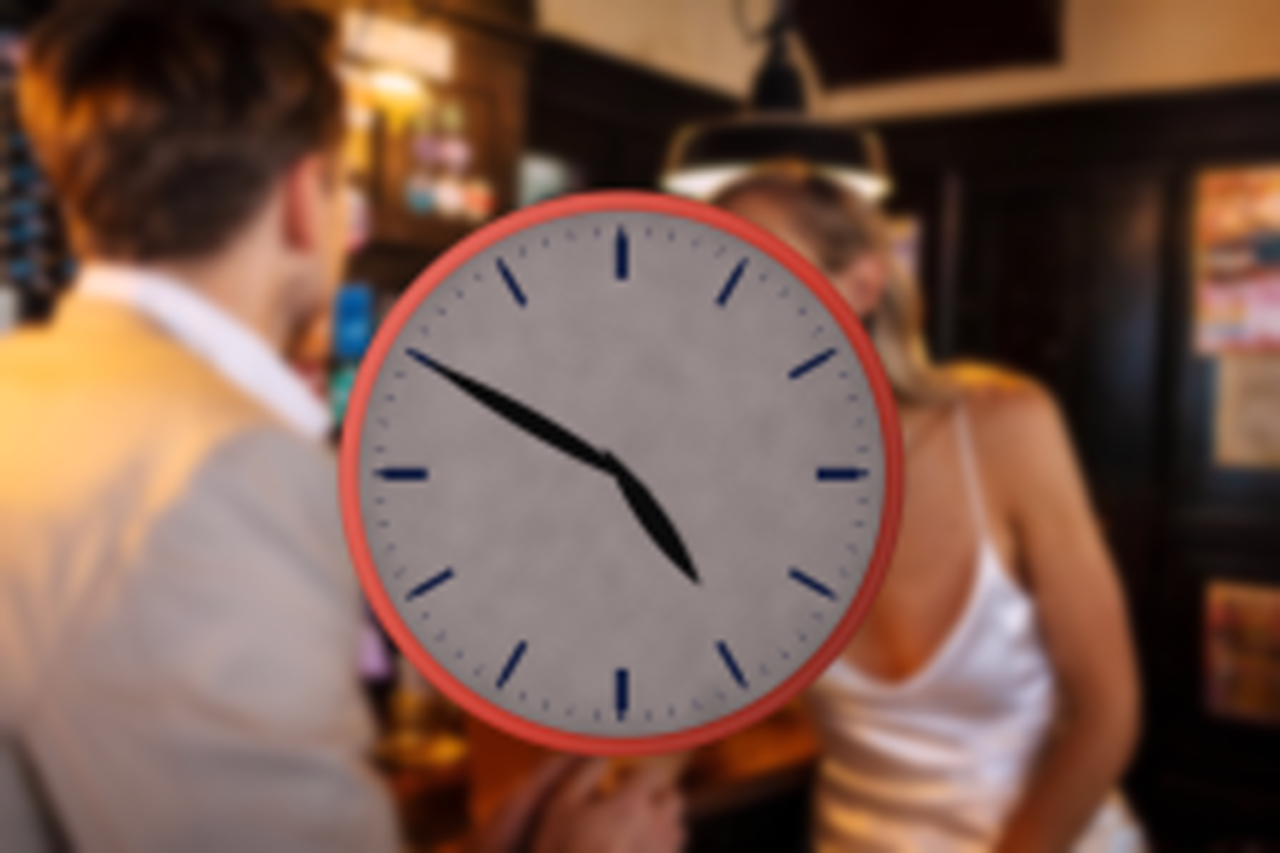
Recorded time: 4.50
